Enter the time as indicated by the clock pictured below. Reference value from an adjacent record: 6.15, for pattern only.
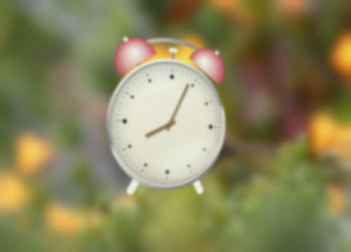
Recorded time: 8.04
